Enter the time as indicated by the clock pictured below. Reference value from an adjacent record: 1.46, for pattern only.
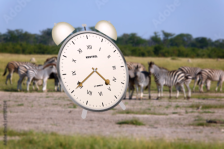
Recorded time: 4.40
